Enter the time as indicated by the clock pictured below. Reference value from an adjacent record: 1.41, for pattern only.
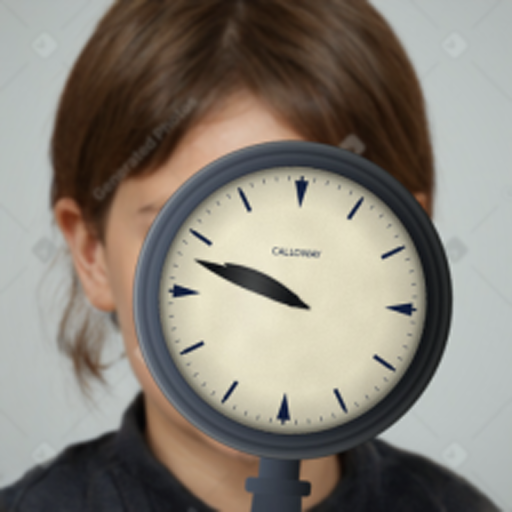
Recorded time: 9.48
